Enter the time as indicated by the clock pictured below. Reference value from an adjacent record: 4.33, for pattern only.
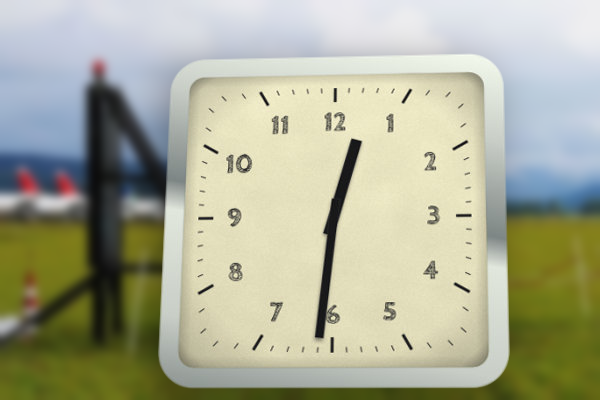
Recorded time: 12.31
